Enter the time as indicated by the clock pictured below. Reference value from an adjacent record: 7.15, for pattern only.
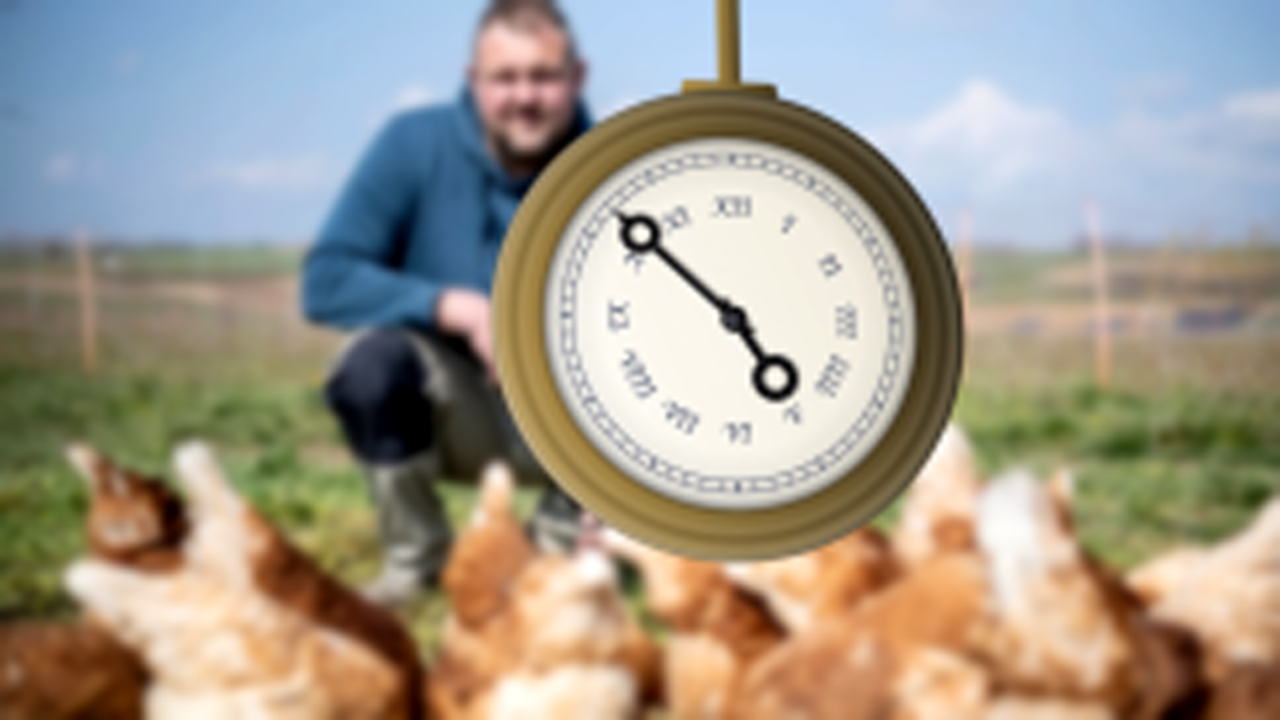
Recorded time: 4.52
